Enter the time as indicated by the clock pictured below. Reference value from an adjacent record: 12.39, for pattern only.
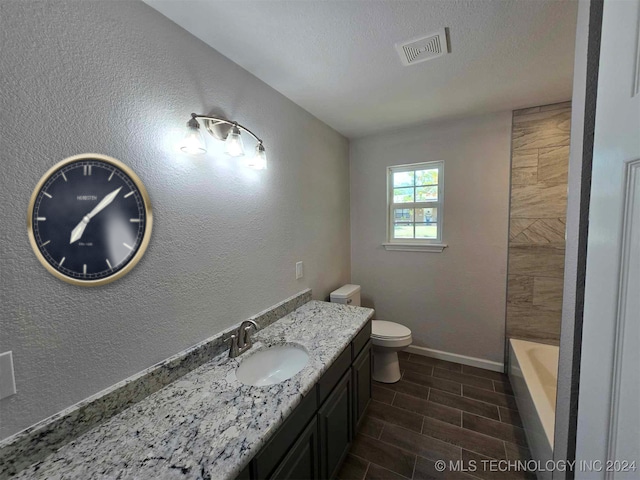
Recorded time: 7.08
